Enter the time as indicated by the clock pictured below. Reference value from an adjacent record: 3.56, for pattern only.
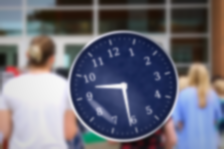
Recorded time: 9.31
